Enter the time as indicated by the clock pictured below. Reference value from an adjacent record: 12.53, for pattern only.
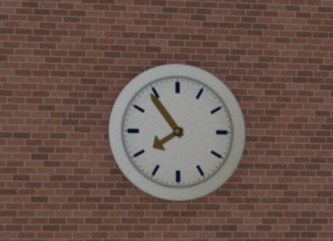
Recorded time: 7.54
